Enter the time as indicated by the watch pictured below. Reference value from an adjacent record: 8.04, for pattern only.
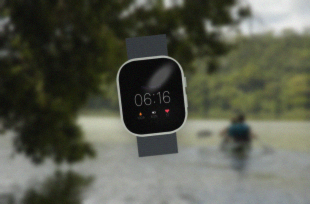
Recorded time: 6.16
